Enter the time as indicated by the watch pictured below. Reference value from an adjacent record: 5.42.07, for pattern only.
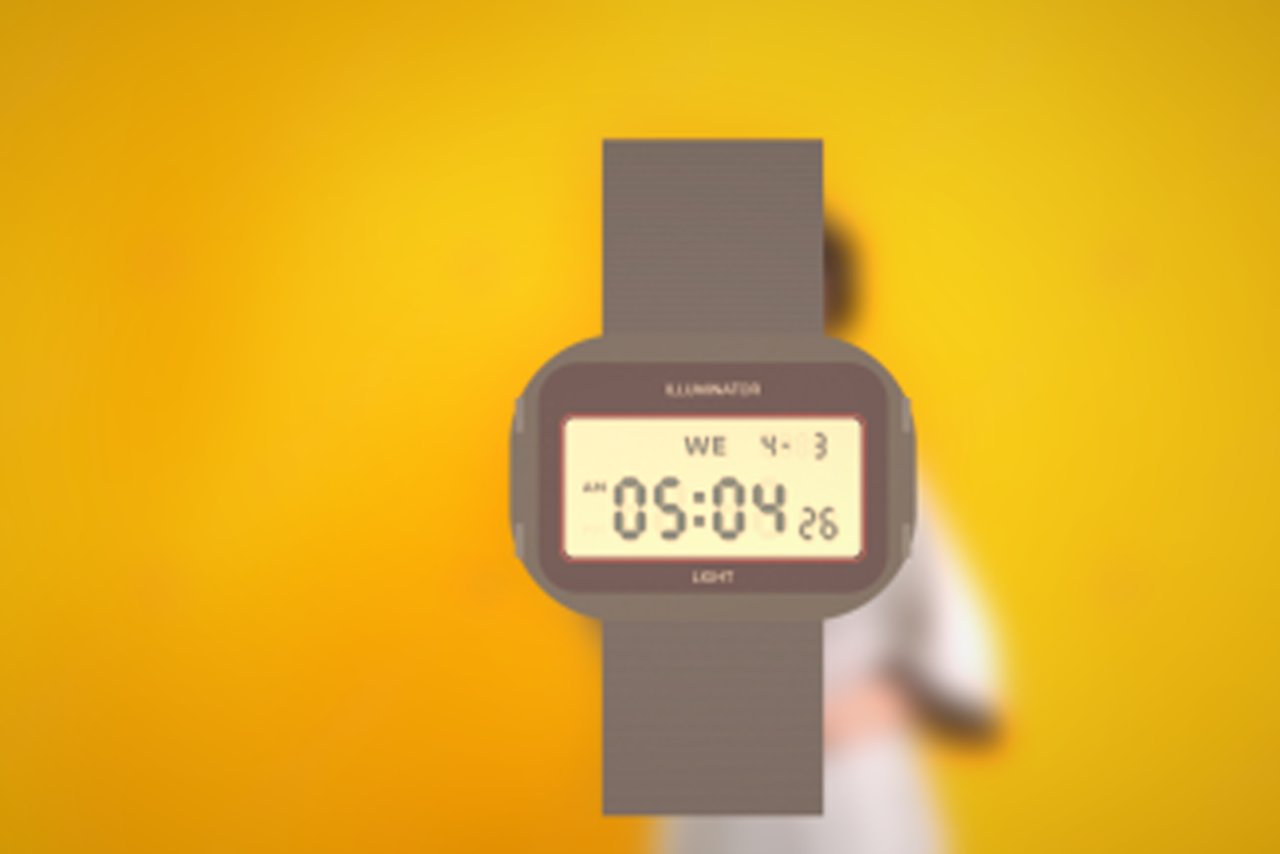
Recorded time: 5.04.26
